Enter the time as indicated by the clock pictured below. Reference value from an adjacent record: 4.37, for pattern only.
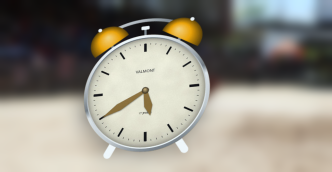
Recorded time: 5.40
